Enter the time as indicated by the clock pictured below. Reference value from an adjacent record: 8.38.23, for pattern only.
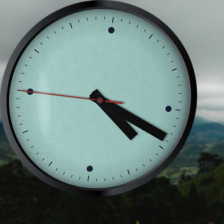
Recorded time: 4.18.45
